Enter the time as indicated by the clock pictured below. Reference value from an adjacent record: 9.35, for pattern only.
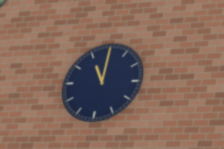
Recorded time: 11.00
